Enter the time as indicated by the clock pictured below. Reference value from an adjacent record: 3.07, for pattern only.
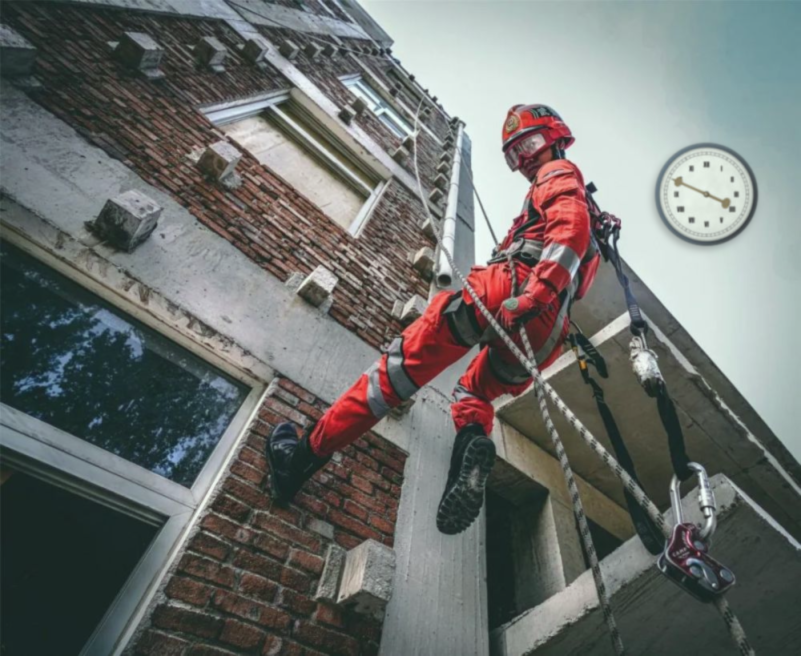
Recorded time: 3.49
